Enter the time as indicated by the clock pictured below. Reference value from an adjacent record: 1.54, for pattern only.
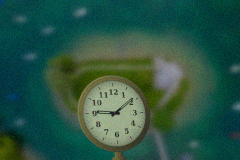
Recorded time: 9.09
